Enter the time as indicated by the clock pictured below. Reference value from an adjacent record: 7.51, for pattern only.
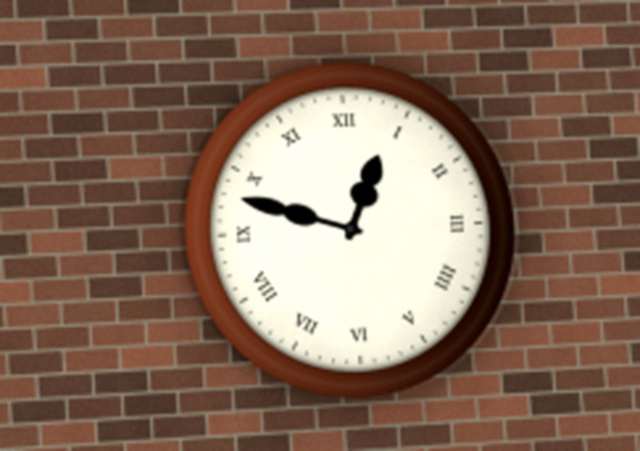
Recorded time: 12.48
